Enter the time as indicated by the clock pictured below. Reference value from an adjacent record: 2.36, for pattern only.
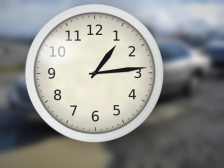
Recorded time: 1.14
